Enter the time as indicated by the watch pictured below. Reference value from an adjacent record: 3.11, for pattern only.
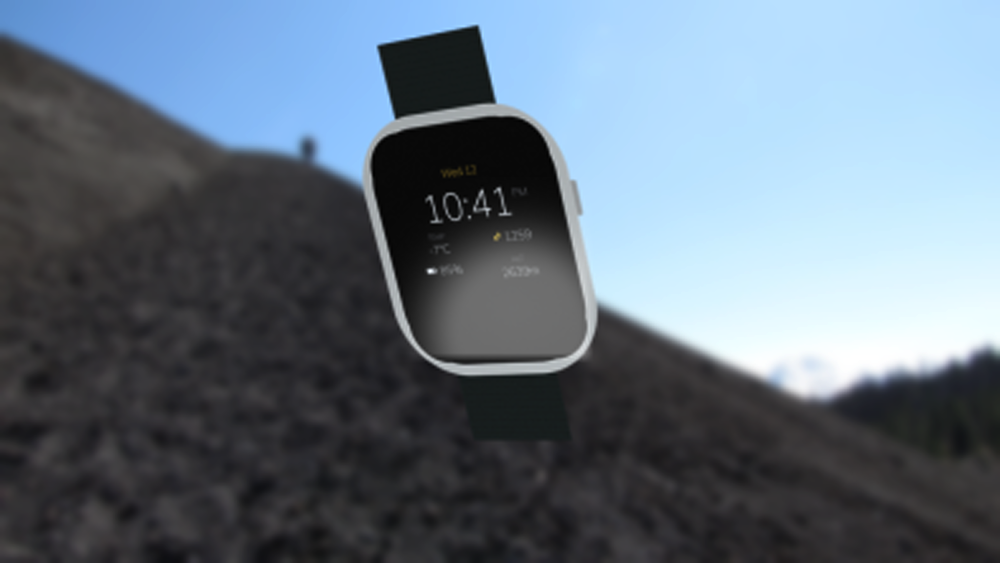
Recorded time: 10.41
